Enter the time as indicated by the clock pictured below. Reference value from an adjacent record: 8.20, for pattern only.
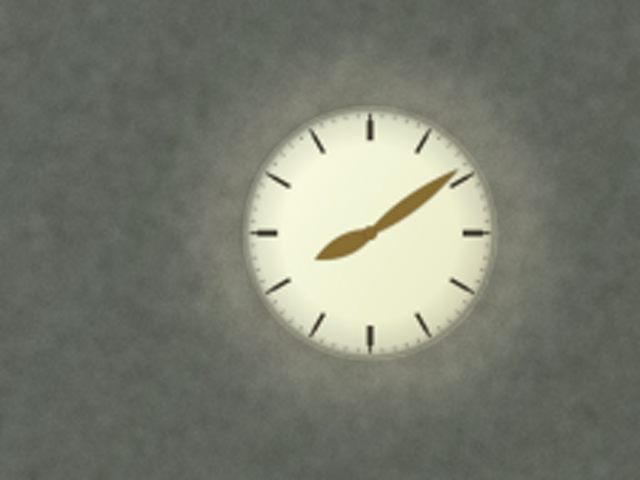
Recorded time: 8.09
